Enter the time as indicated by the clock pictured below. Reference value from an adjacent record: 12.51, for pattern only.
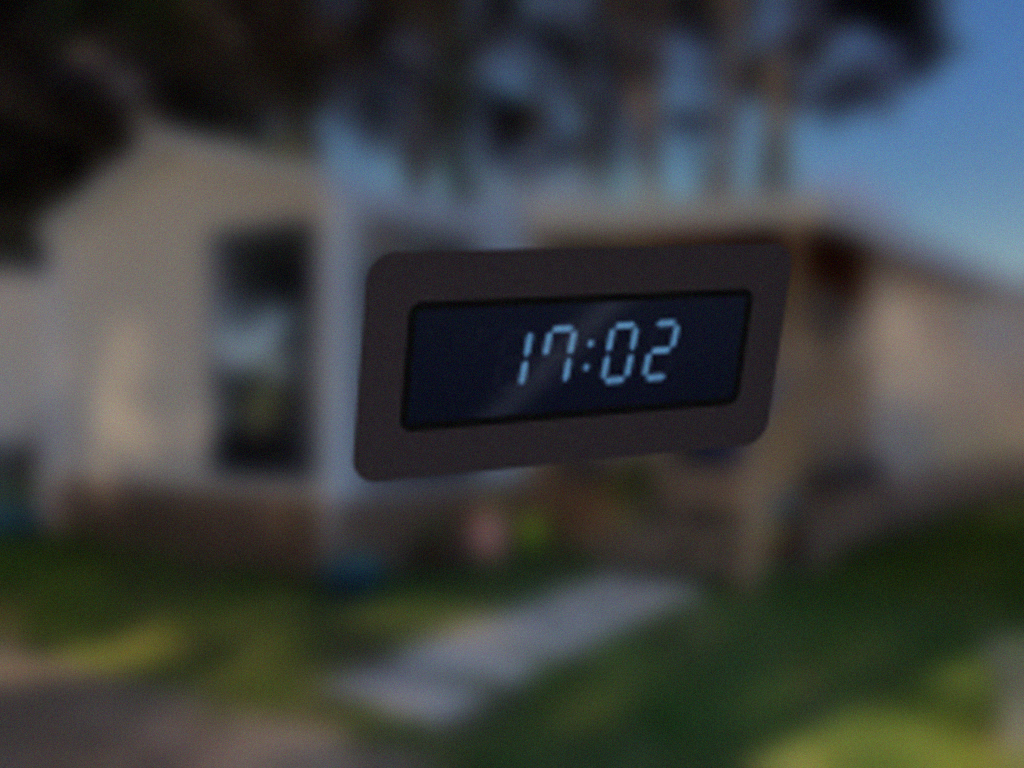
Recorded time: 17.02
